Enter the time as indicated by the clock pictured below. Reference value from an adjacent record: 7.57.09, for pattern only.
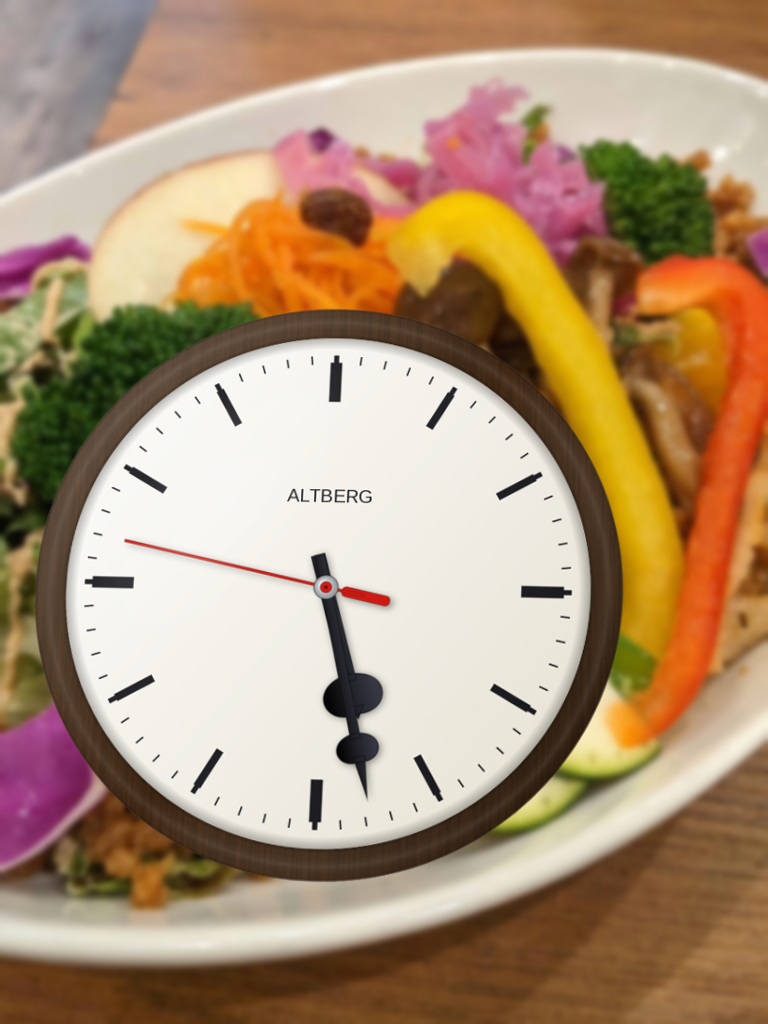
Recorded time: 5.27.47
